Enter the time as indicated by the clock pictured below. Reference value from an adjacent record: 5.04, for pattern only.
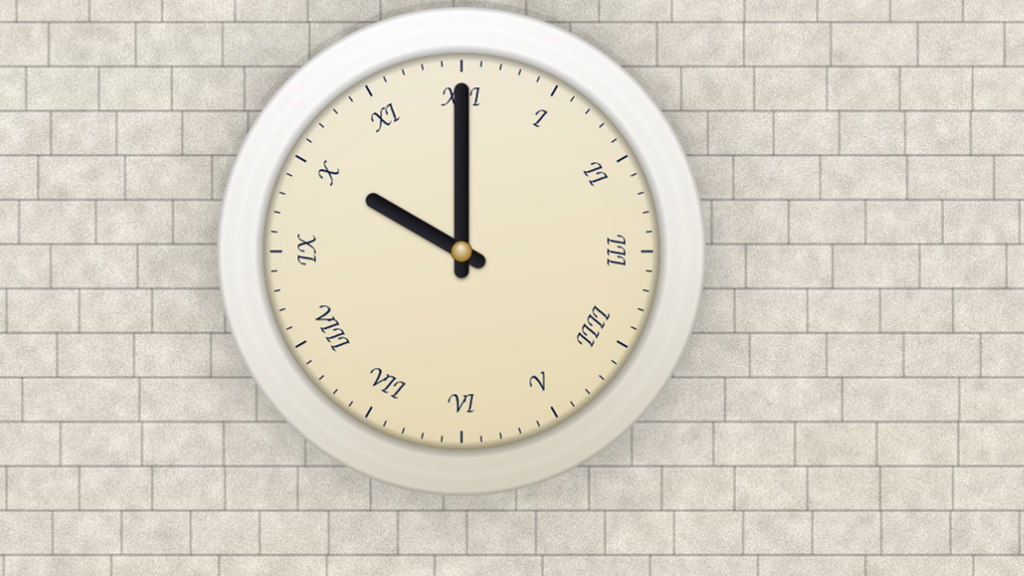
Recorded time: 10.00
